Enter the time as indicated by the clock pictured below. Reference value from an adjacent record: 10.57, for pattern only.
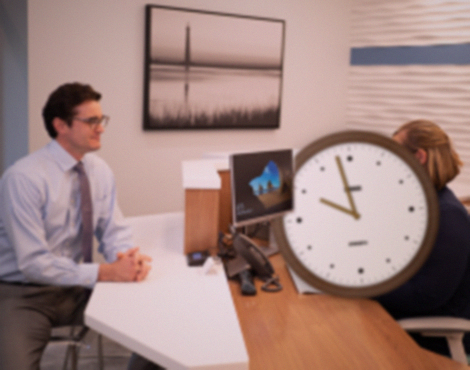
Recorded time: 9.58
